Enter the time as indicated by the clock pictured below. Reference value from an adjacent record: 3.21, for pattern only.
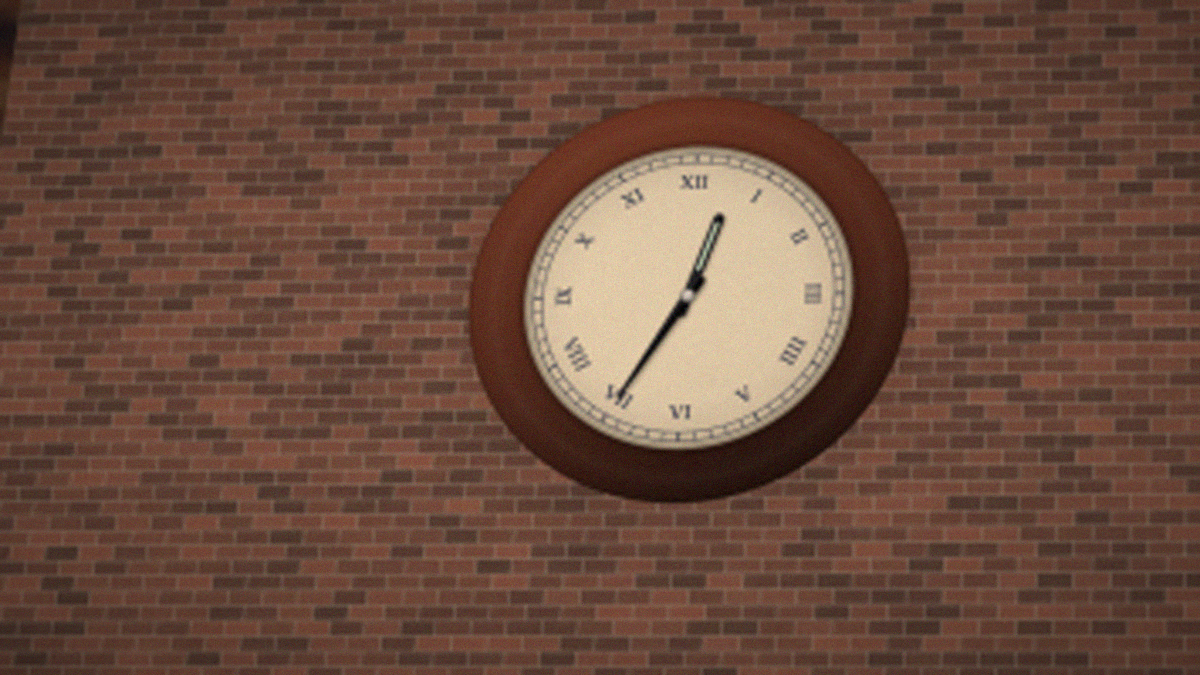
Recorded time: 12.35
